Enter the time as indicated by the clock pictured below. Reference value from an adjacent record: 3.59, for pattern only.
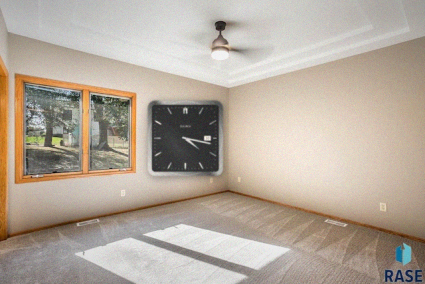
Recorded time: 4.17
